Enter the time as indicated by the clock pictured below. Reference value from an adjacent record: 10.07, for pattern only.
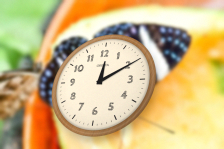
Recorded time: 12.10
